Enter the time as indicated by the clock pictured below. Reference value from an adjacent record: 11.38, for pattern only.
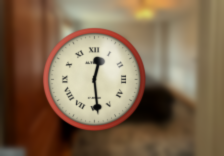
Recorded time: 12.29
